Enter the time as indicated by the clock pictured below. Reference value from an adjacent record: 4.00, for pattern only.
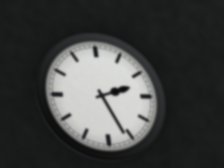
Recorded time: 2.26
